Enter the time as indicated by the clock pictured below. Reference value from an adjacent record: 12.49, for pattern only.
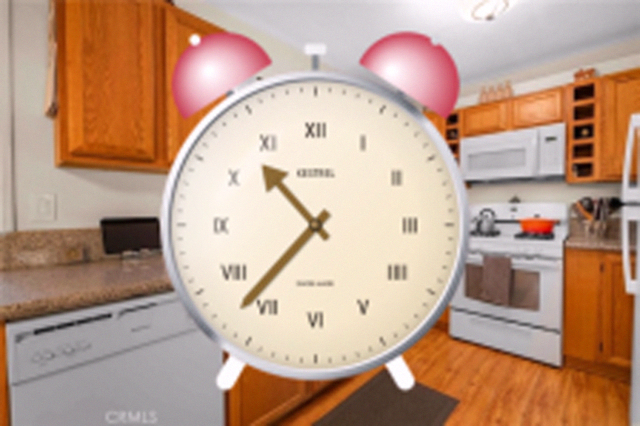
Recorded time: 10.37
